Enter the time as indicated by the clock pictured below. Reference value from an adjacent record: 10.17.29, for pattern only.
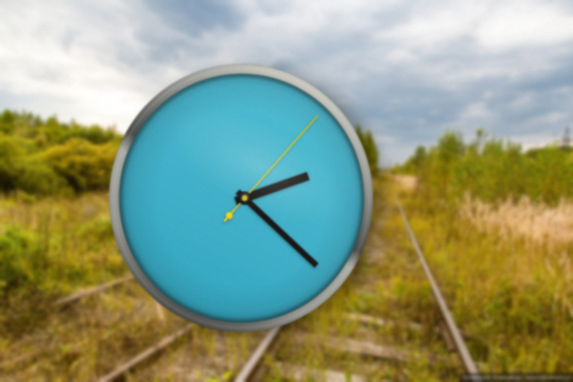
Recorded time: 2.22.07
